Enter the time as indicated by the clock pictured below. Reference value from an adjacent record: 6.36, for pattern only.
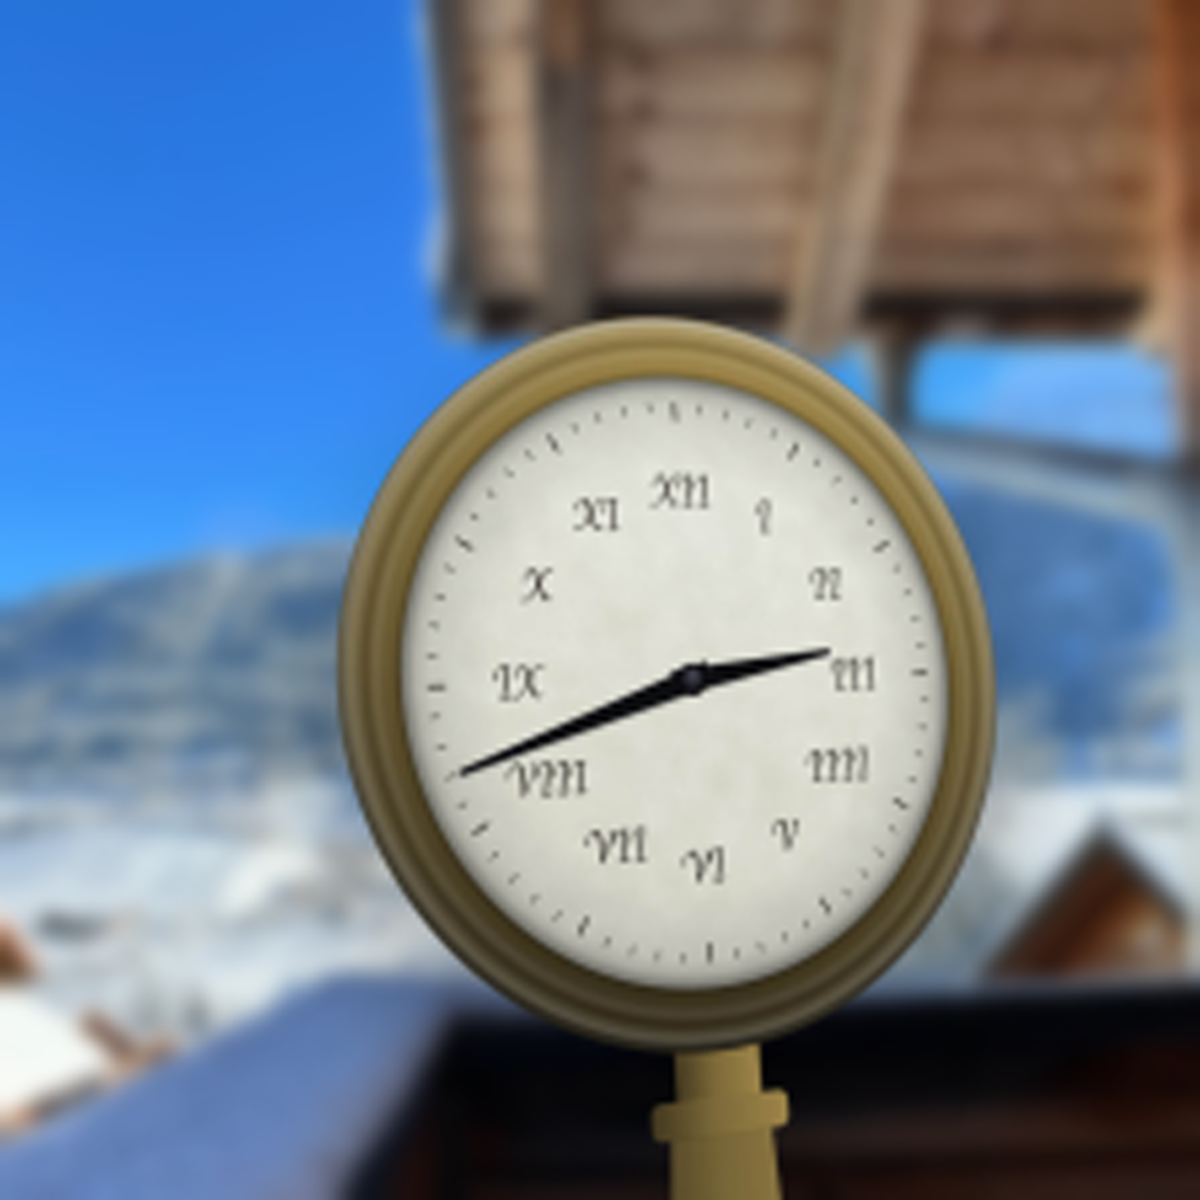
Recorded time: 2.42
